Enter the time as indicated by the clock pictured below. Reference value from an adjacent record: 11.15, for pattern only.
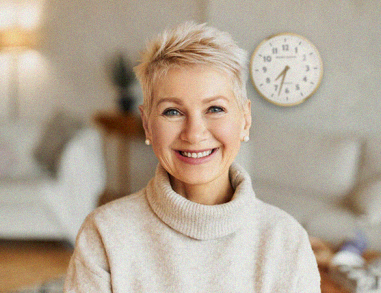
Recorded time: 7.33
